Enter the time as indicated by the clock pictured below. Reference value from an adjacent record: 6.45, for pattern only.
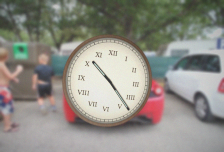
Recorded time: 10.23
